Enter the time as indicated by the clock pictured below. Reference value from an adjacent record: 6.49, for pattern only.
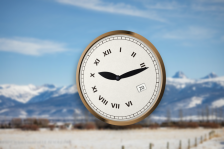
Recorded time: 10.16
